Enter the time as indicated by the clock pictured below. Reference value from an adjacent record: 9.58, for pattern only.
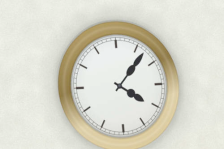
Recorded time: 4.07
